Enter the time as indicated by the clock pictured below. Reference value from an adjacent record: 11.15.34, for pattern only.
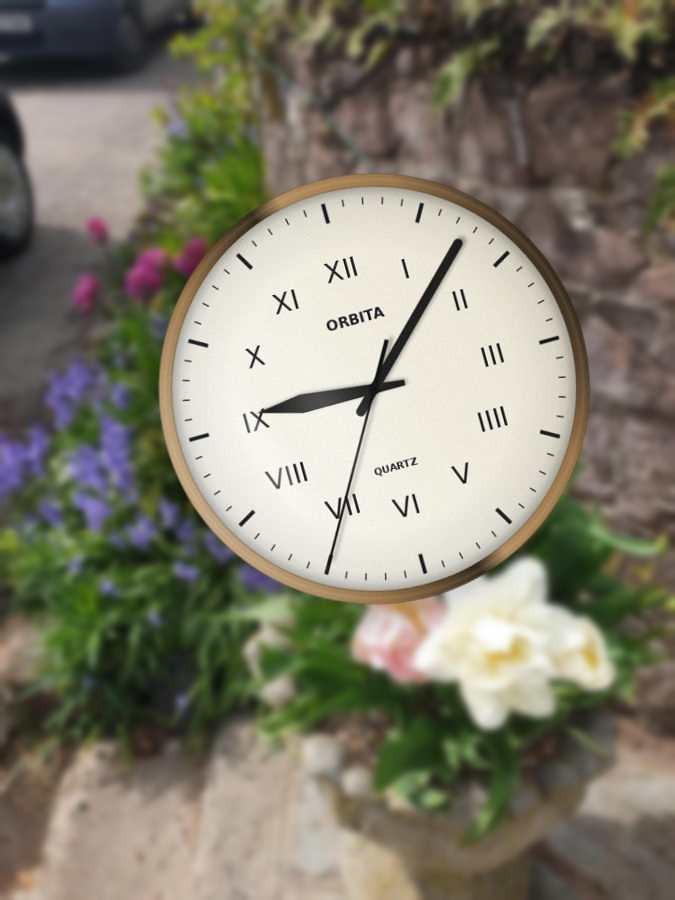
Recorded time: 9.07.35
